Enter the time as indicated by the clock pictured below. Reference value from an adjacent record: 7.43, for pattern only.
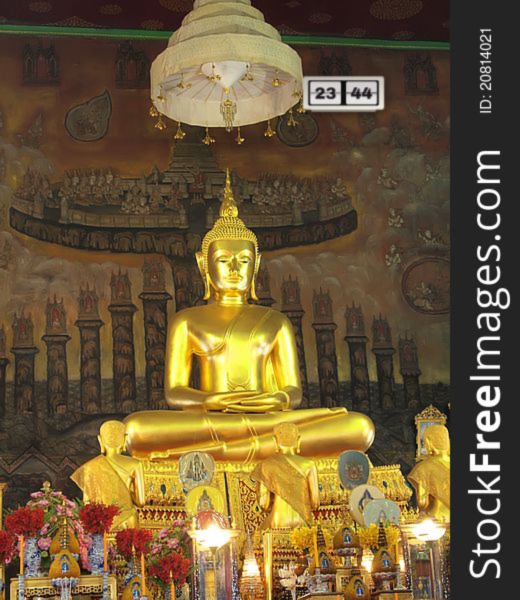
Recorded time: 23.44
